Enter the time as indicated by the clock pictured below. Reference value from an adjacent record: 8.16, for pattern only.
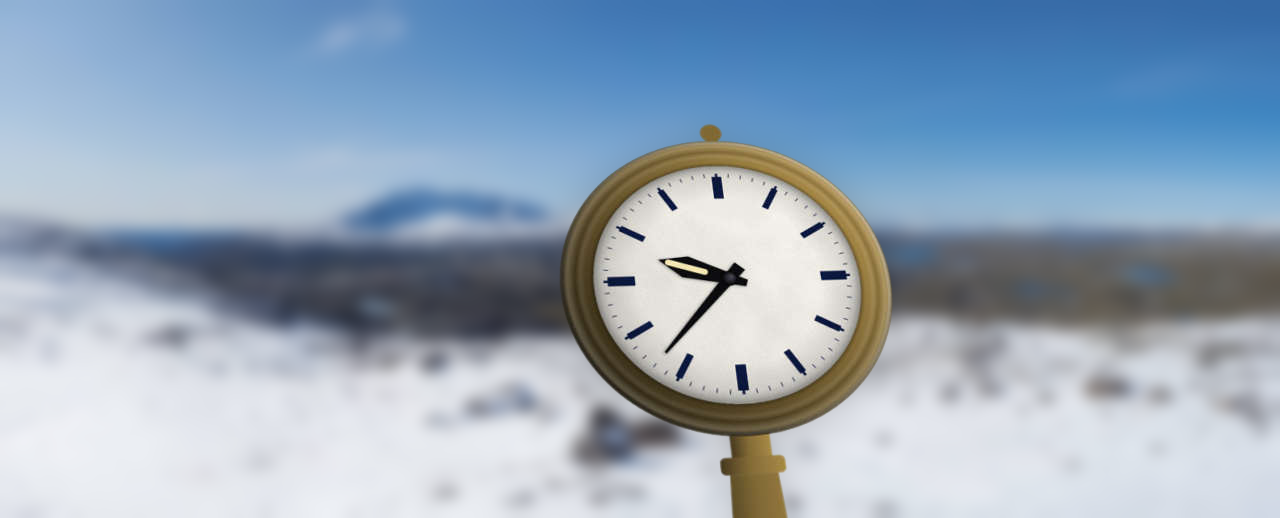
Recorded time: 9.37
